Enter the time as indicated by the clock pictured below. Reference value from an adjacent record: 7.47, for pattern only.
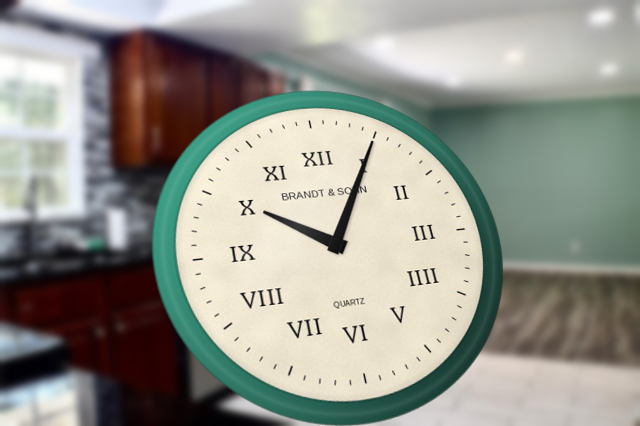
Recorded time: 10.05
